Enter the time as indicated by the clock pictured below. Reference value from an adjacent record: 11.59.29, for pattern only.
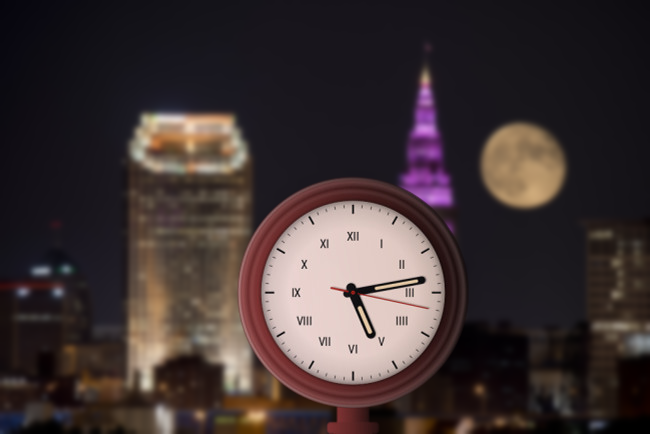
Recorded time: 5.13.17
